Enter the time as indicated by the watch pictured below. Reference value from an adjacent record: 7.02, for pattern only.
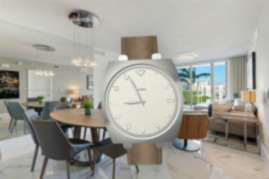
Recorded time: 8.56
